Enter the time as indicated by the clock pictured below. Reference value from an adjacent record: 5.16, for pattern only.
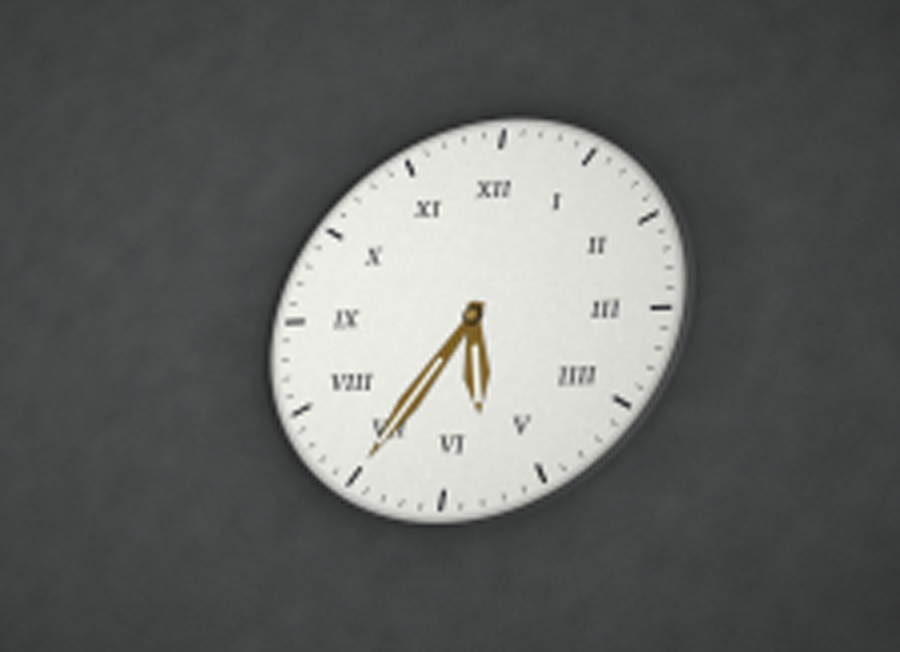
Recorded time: 5.35
